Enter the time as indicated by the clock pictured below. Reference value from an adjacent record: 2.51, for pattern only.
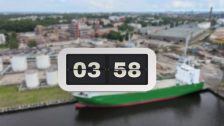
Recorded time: 3.58
